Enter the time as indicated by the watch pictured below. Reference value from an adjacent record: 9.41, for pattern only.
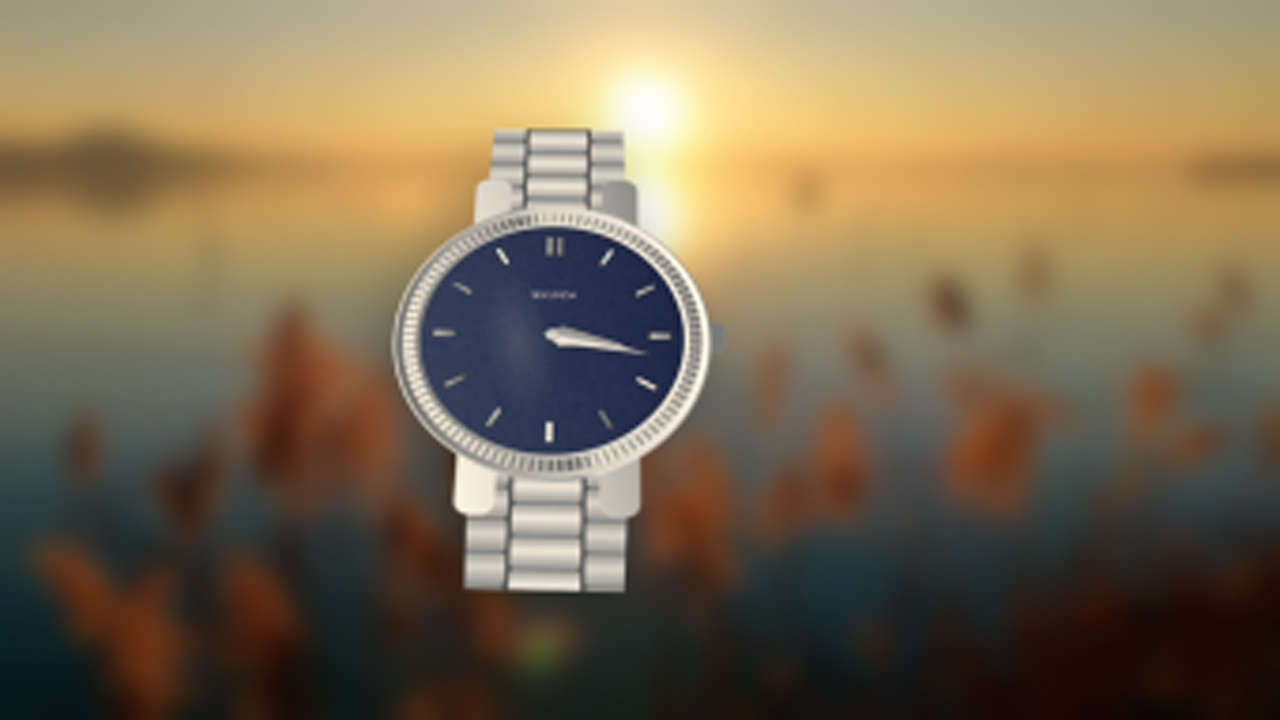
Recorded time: 3.17
